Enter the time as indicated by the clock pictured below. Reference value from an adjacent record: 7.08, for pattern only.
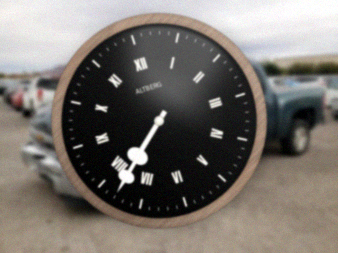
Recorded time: 7.38
